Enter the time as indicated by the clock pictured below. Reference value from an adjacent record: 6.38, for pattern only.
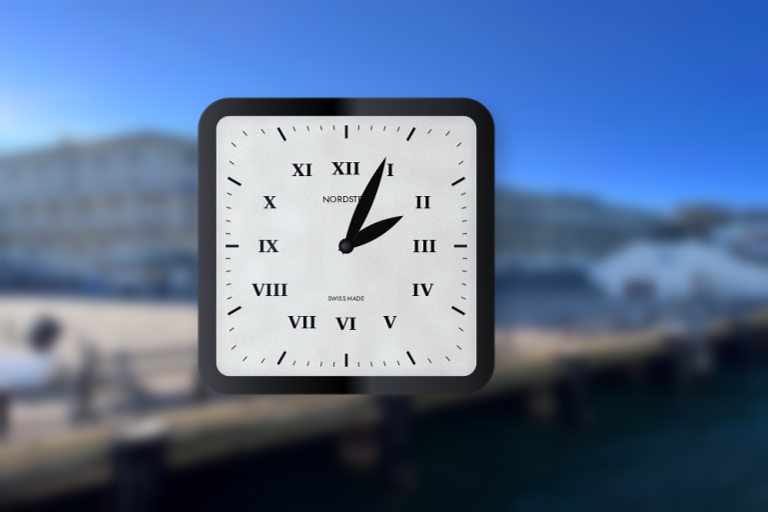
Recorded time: 2.04
